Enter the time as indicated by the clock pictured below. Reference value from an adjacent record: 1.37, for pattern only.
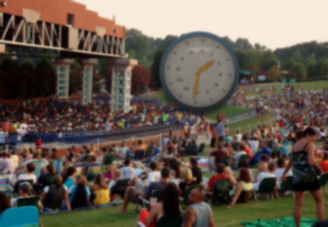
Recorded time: 1.31
